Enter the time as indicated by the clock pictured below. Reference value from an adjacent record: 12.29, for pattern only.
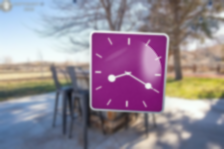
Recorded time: 8.20
